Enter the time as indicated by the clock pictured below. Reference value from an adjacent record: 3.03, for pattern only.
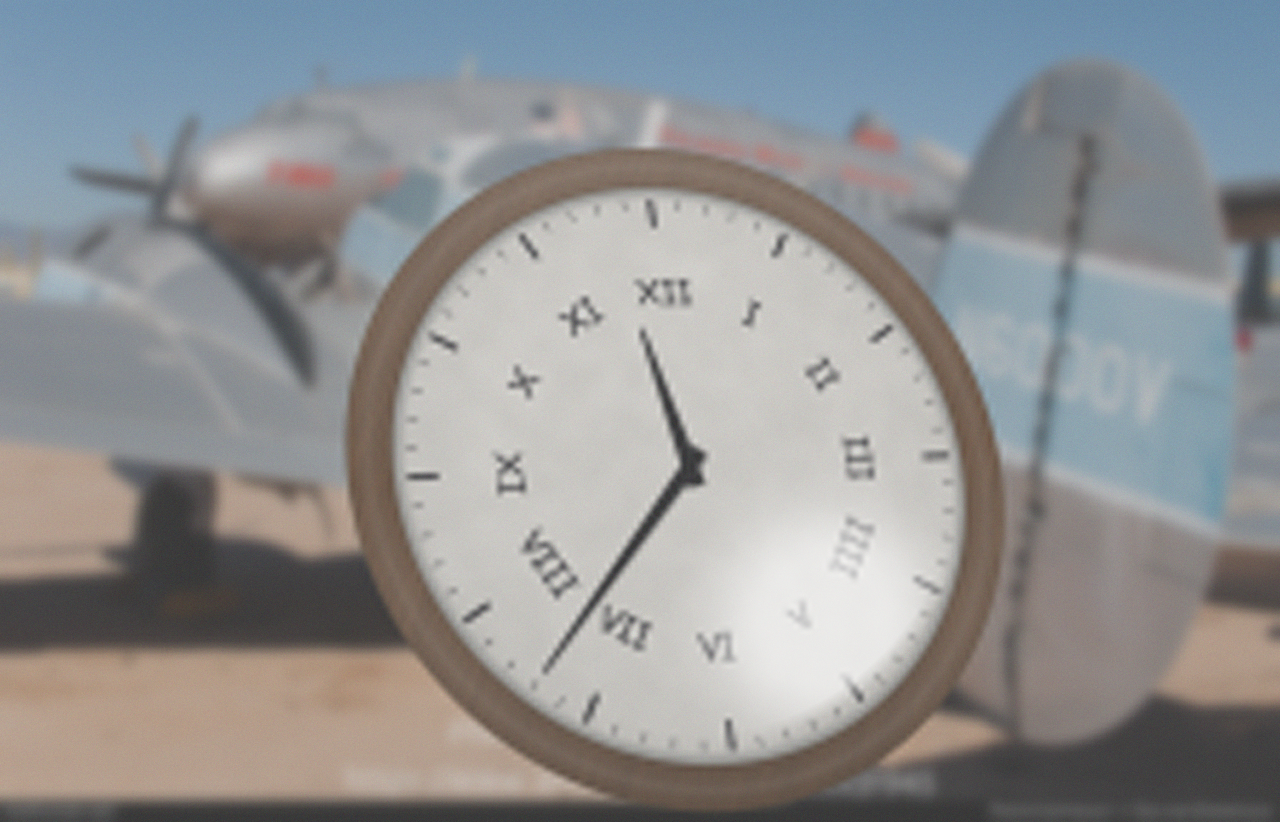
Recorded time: 11.37
